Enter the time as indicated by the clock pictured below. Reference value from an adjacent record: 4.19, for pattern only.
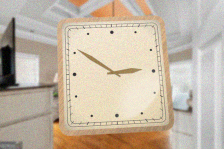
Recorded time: 2.51
